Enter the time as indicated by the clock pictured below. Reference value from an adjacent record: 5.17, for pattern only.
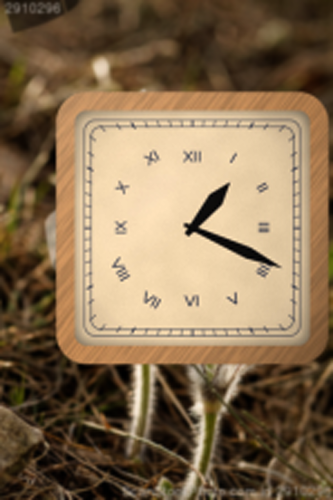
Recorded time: 1.19
